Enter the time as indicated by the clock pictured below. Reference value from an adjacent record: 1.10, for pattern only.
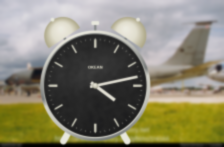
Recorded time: 4.13
